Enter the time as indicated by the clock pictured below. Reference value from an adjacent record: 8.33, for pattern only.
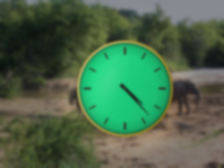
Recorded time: 4.23
